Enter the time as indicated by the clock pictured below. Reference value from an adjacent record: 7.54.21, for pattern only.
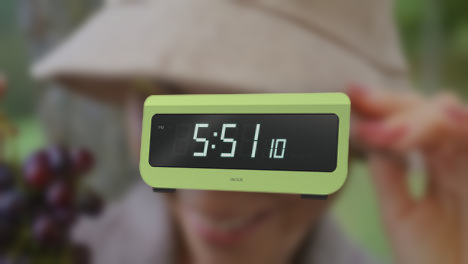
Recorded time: 5.51.10
